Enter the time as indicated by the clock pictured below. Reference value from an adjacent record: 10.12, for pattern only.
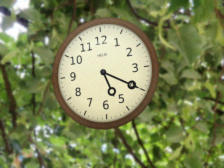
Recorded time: 5.20
